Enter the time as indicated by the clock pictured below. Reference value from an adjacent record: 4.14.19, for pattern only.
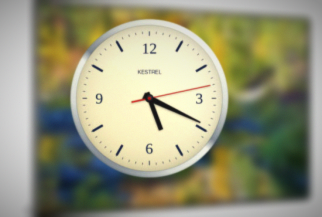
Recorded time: 5.19.13
